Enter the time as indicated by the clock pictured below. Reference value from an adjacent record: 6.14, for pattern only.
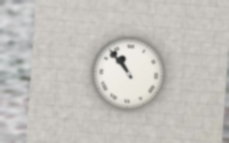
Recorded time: 10.53
